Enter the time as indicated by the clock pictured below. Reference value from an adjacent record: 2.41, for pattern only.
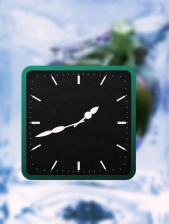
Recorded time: 1.42
